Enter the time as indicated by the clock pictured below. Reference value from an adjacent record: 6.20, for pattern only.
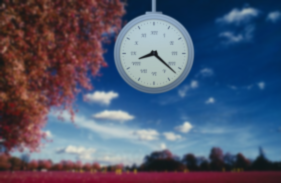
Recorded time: 8.22
